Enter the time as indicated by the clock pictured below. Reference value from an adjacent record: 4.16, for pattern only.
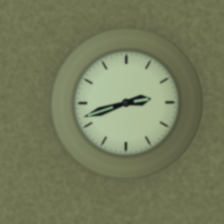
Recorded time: 2.42
